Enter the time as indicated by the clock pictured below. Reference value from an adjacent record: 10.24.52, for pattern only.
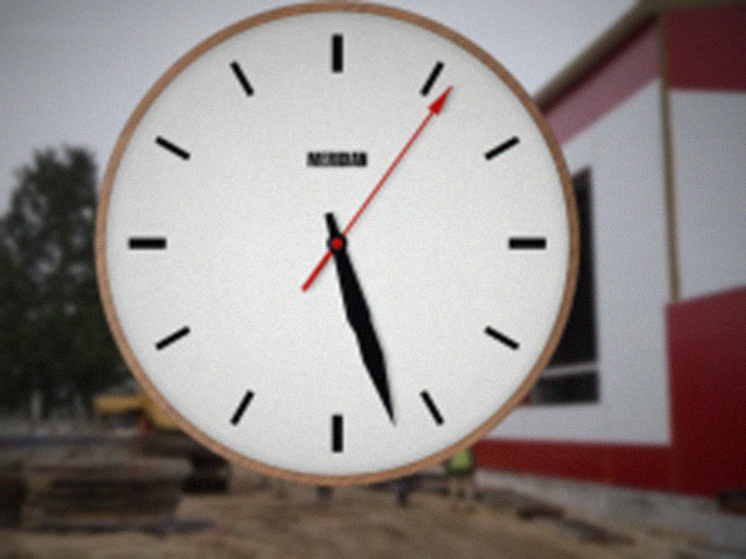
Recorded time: 5.27.06
